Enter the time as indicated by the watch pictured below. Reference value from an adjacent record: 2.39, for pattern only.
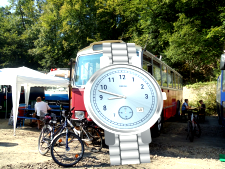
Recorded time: 8.48
